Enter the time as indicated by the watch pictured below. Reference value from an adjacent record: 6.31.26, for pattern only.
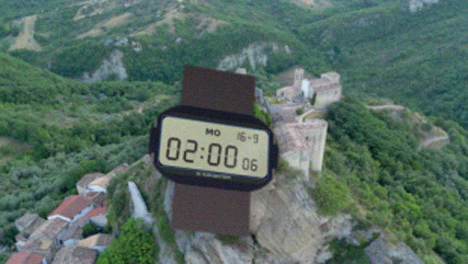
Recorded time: 2.00.06
